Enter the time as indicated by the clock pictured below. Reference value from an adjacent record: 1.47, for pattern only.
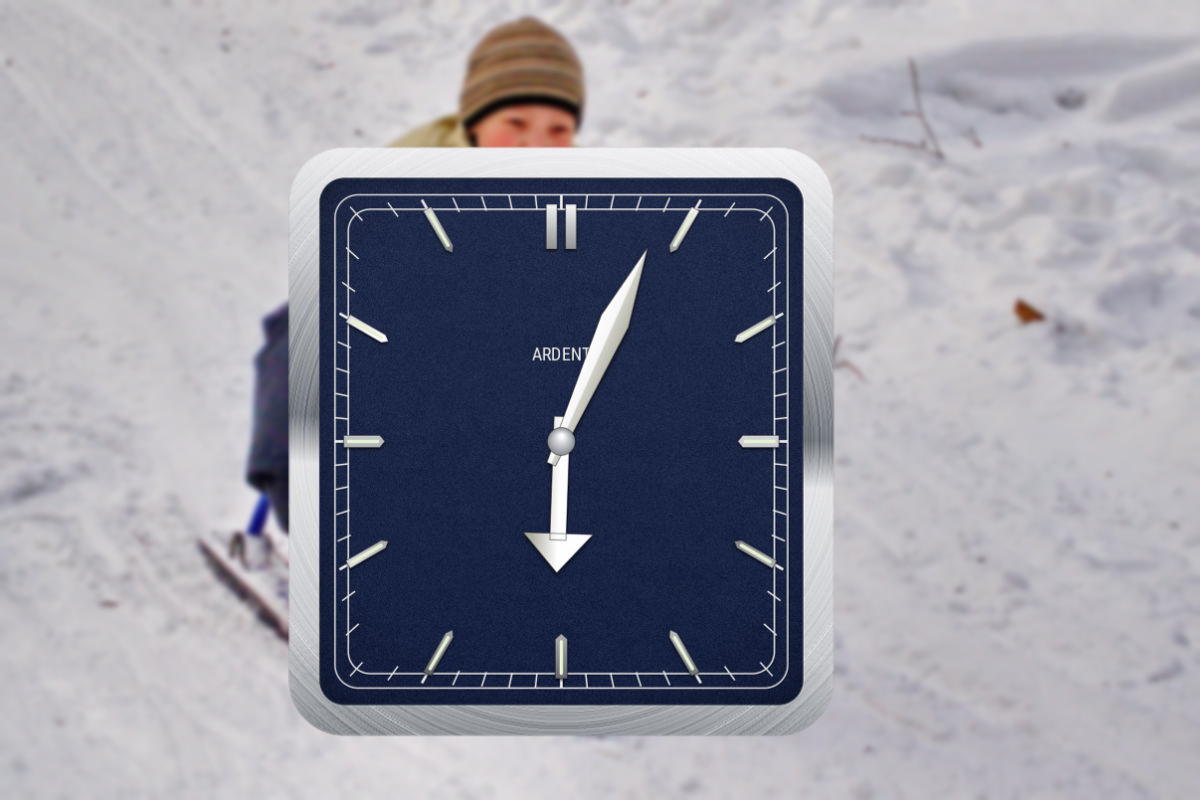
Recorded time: 6.04
